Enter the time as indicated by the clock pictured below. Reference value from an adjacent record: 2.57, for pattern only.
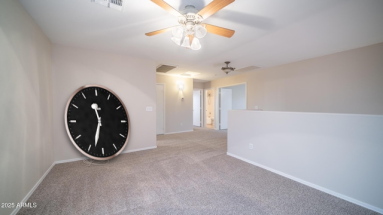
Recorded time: 11.33
